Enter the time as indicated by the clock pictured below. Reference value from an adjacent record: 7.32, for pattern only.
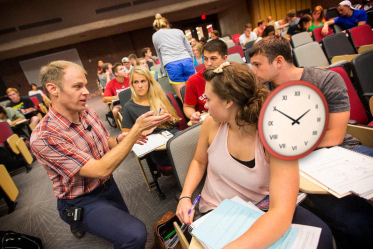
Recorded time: 1.50
